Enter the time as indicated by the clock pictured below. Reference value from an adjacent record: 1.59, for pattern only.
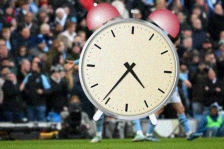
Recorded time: 4.36
